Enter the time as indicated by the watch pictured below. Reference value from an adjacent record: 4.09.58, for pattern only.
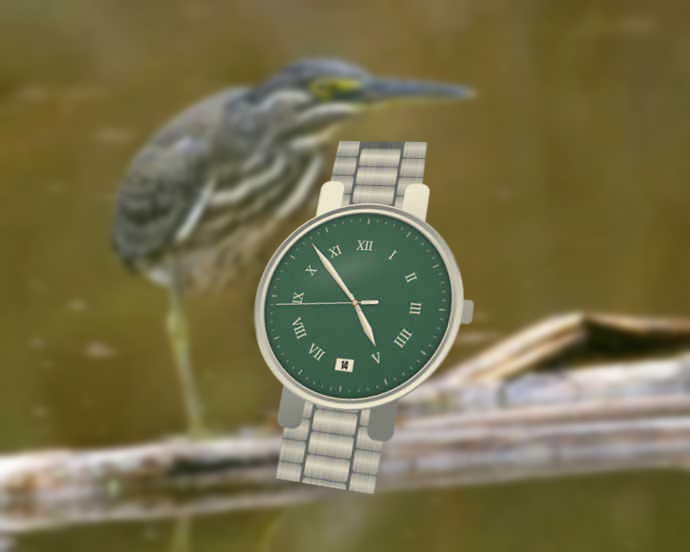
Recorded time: 4.52.44
